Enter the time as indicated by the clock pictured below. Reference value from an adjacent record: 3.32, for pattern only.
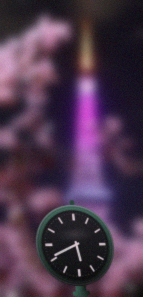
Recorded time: 5.41
